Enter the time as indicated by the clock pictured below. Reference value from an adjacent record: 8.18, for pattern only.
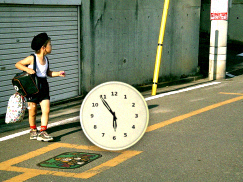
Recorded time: 5.54
